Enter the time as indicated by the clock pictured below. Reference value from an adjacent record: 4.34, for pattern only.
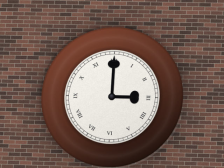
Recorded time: 3.00
